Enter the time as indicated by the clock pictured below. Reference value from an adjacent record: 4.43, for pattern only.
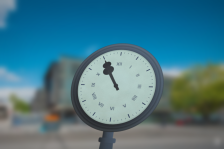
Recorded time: 10.55
